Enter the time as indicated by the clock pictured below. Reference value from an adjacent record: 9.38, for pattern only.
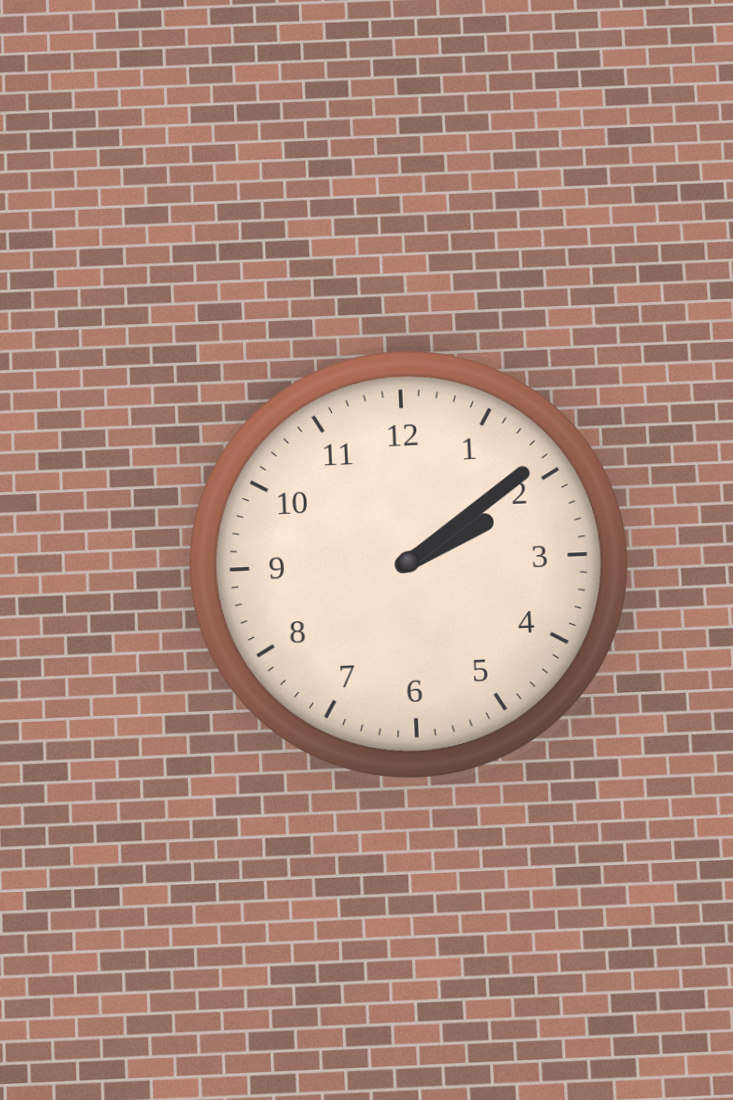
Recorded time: 2.09
